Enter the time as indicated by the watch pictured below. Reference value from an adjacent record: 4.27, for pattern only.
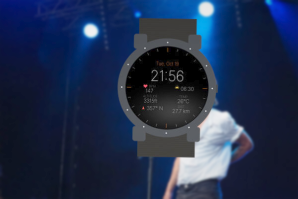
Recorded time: 21.56
